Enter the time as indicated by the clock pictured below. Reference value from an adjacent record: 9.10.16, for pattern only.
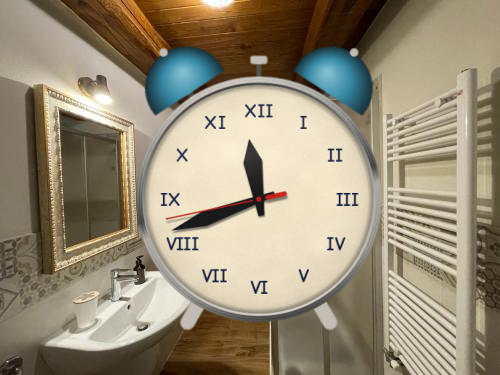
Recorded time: 11.41.43
